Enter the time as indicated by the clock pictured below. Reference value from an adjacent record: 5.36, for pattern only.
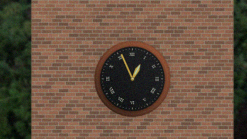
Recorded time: 12.56
